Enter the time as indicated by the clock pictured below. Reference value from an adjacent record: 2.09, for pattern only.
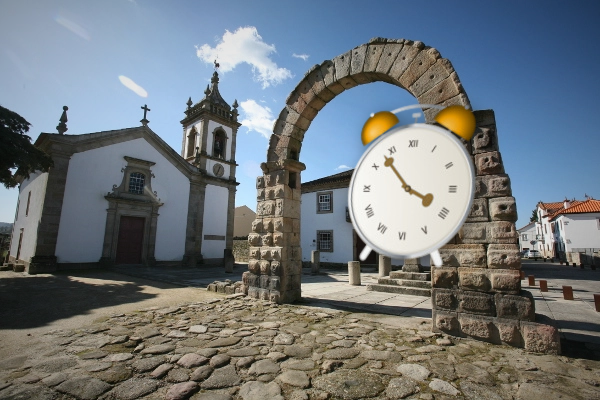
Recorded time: 3.53
